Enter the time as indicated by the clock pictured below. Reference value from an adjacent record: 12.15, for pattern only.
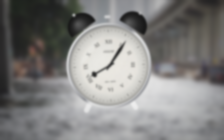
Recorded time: 8.06
